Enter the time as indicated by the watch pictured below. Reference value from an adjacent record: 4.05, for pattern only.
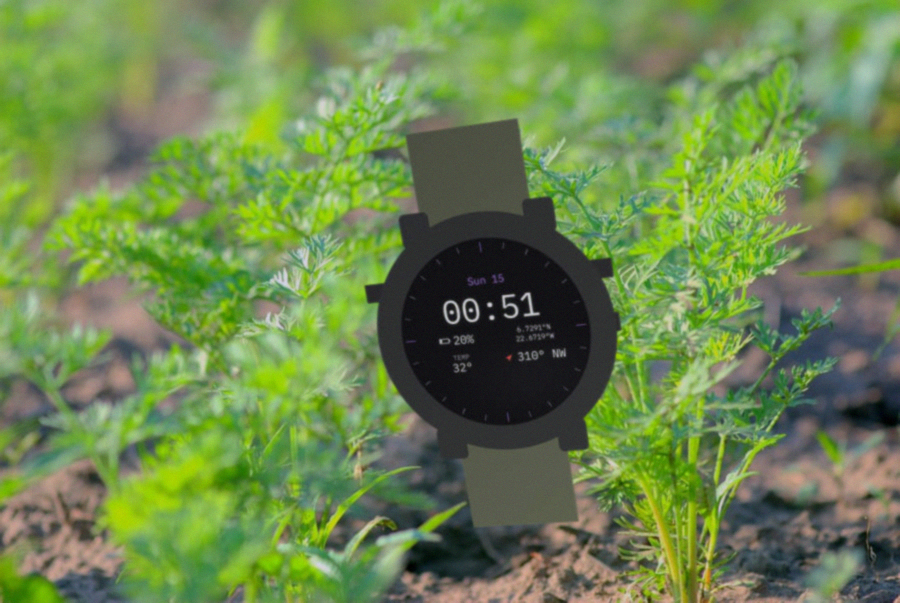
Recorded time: 0.51
